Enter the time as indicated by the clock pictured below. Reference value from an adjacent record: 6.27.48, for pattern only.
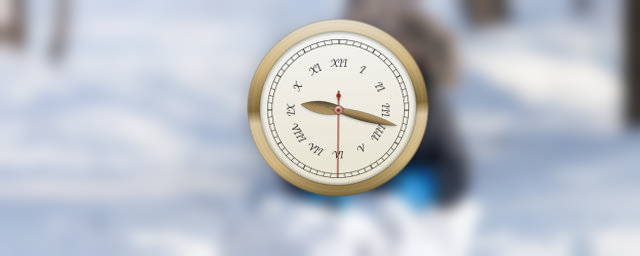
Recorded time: 9.17.30
